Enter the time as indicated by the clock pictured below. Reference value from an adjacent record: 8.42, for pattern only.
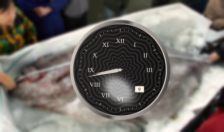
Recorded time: 8.43
